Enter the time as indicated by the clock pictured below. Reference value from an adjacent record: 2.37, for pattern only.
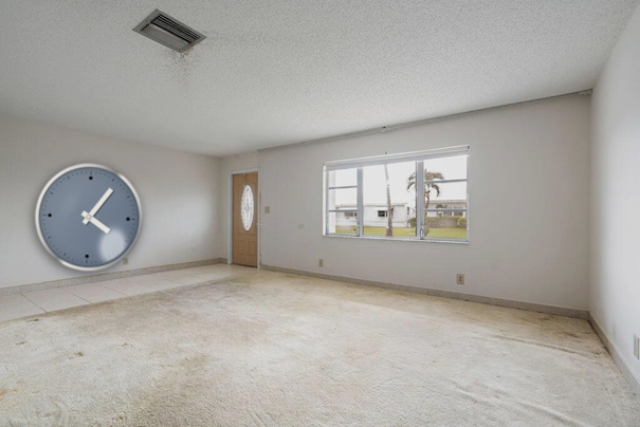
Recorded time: 4.06
